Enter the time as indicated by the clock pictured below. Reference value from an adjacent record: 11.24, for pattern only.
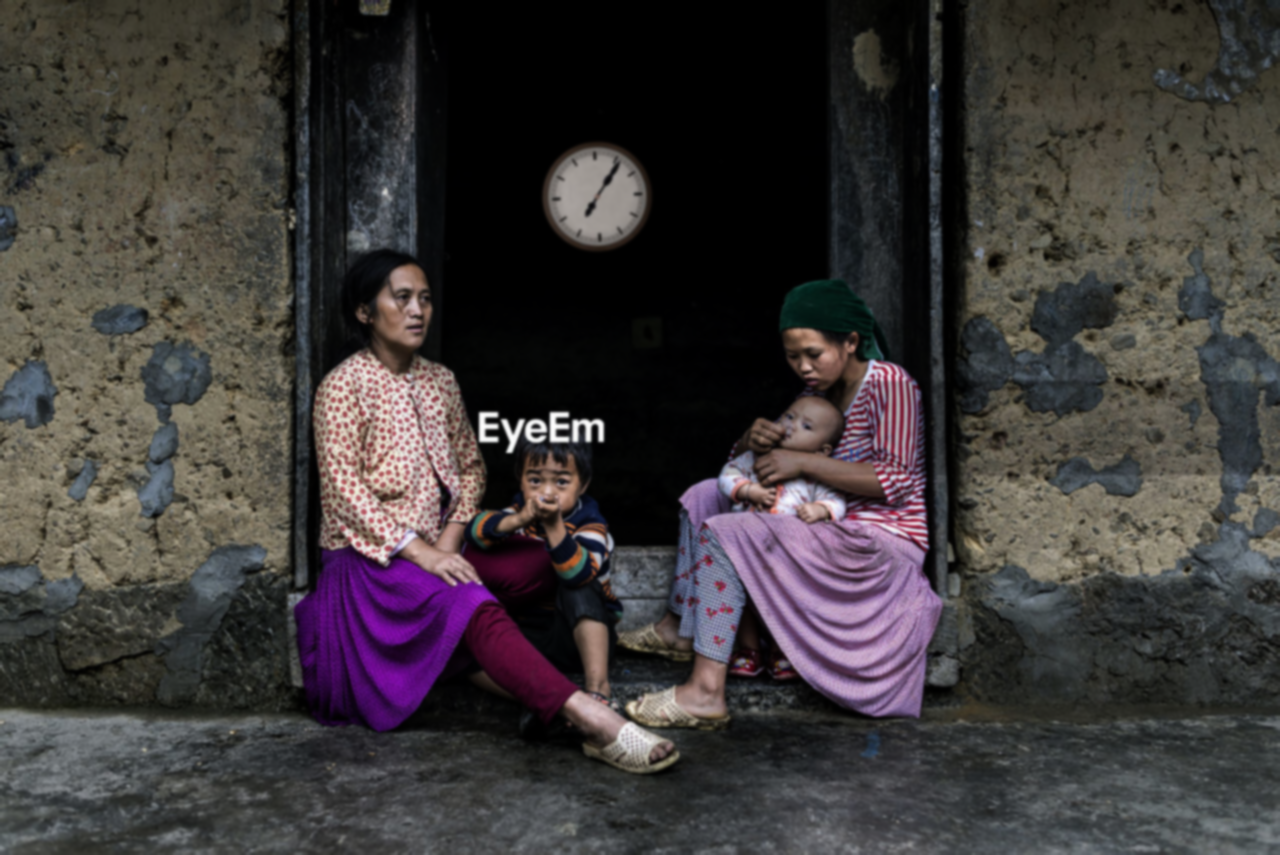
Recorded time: 7.06
